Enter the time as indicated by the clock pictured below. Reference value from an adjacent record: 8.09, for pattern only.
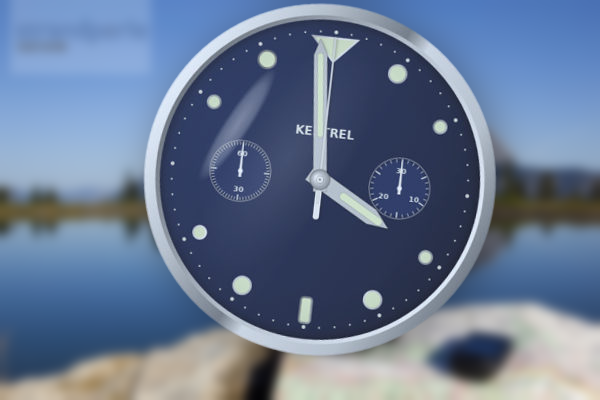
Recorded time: 3.59
